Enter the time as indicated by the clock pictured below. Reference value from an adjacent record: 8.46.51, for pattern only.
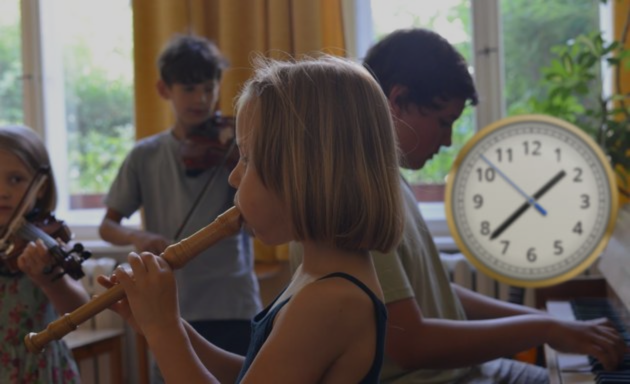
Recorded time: 1.37.52
